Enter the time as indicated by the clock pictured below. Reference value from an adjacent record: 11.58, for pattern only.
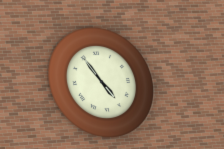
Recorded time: 4.55
